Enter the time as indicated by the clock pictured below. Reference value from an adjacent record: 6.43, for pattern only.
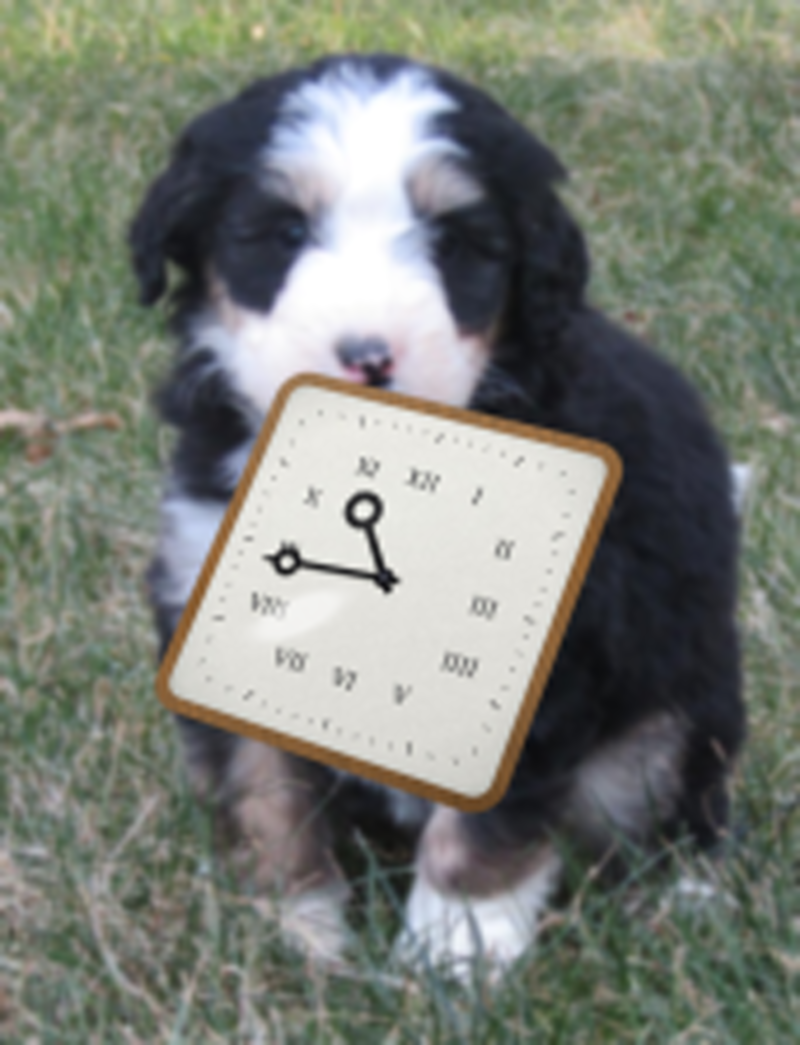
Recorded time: 10.44
